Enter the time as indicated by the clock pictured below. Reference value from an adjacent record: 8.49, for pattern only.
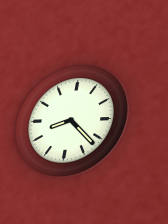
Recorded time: 8.22
